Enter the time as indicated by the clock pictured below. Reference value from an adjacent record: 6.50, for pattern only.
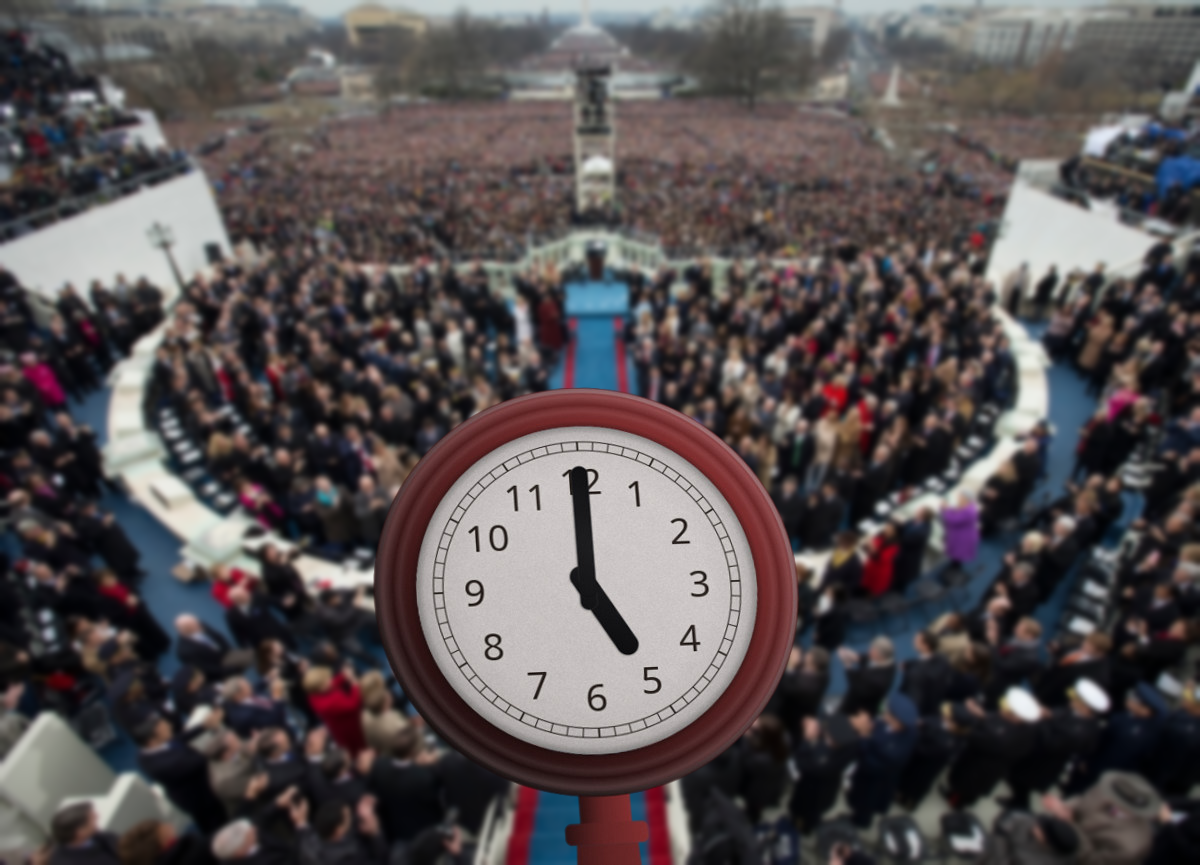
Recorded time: 5.00
